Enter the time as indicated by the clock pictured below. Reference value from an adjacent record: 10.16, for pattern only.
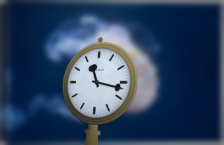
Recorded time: 11.17
